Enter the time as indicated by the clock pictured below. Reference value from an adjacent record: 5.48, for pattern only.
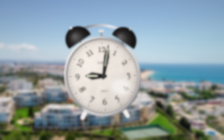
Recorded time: 9.02
